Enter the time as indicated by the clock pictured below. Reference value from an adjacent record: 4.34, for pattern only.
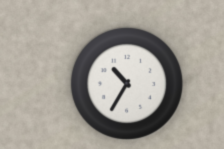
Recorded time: 10.35
